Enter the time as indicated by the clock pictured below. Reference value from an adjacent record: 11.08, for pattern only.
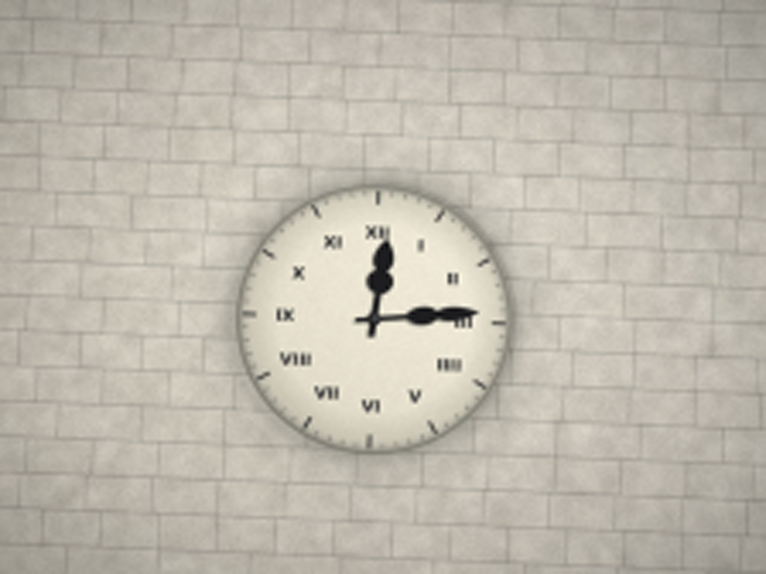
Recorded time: 12.14
